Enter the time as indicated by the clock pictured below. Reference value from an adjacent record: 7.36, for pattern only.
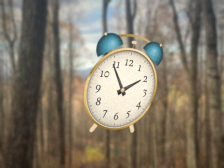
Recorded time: 1.54
